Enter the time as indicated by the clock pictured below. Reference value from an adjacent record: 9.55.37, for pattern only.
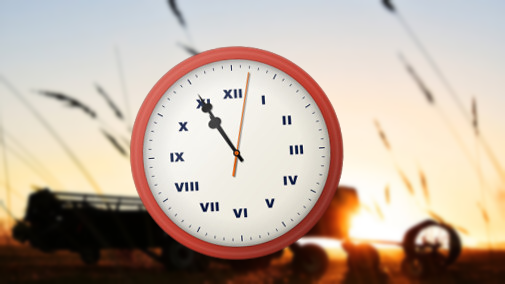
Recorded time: 10.55.02
